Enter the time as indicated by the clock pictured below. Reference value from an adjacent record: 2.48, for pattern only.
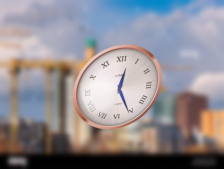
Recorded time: 12.26
